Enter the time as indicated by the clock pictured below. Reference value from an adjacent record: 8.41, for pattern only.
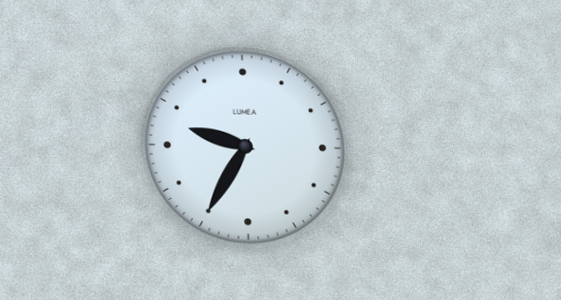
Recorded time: 9.35
